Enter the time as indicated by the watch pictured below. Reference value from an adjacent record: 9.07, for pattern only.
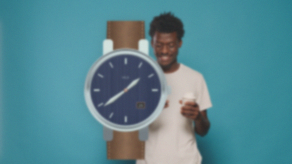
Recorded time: 1.39
